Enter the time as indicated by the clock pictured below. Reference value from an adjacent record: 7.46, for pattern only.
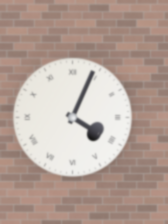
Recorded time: 4.04
